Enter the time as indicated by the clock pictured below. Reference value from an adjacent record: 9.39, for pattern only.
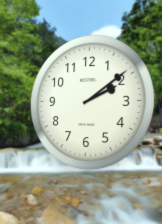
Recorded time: 2.09
